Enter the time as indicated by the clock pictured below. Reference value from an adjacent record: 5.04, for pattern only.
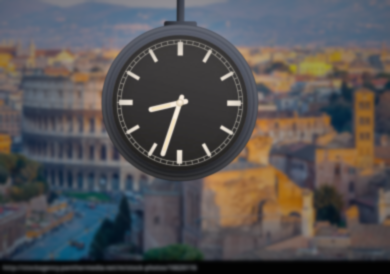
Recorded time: 8.33
